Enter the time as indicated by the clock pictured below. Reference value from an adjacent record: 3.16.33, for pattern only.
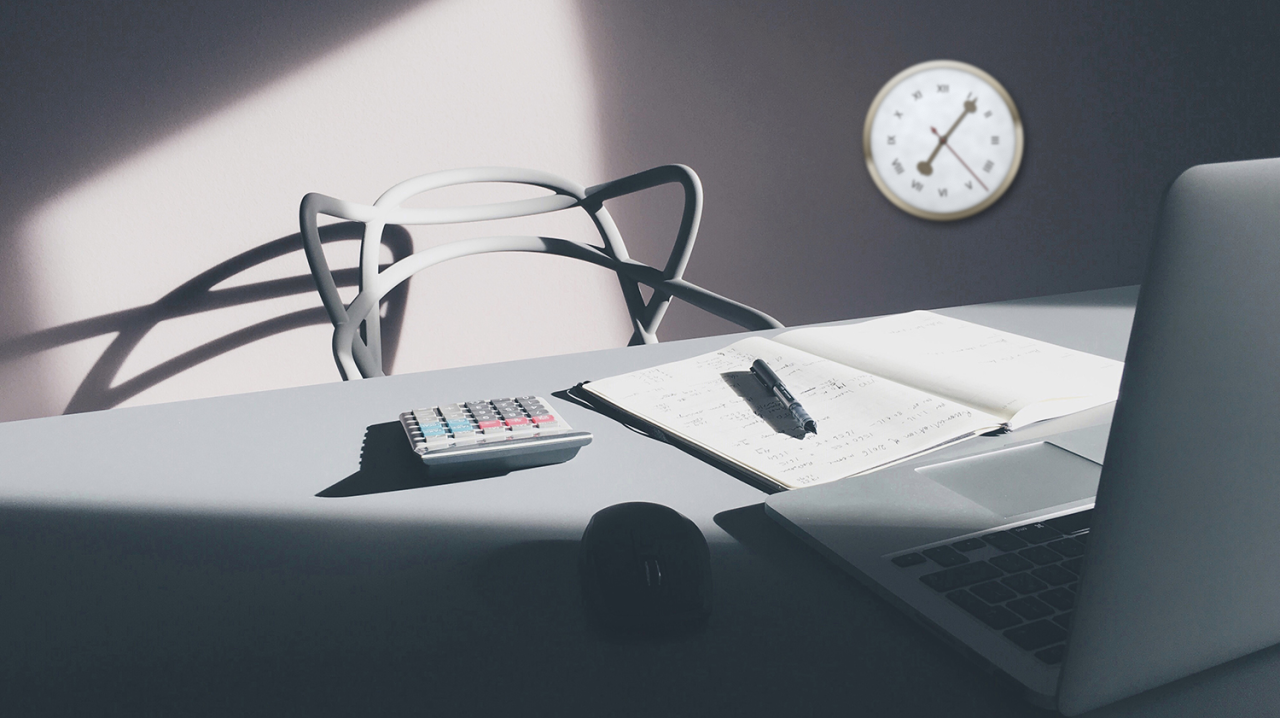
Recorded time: 7.06.23
